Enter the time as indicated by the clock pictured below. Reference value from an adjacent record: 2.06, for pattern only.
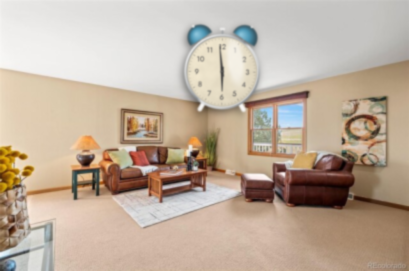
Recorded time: 5.59
